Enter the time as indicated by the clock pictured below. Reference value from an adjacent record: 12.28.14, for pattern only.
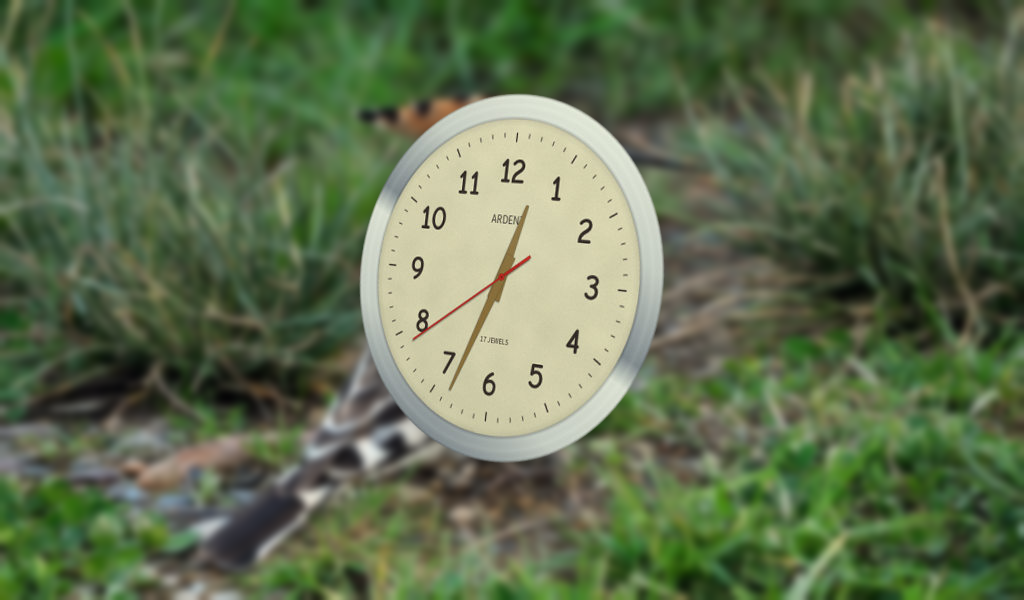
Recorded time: 12.33.39
